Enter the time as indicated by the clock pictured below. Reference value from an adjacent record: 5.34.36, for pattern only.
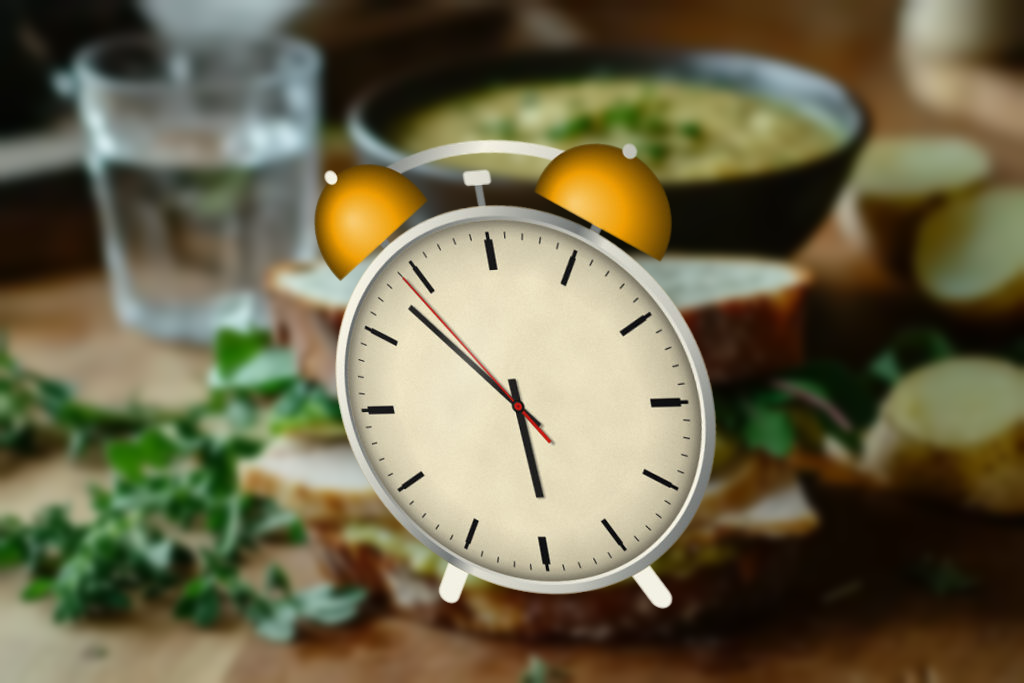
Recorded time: 5.52.54
